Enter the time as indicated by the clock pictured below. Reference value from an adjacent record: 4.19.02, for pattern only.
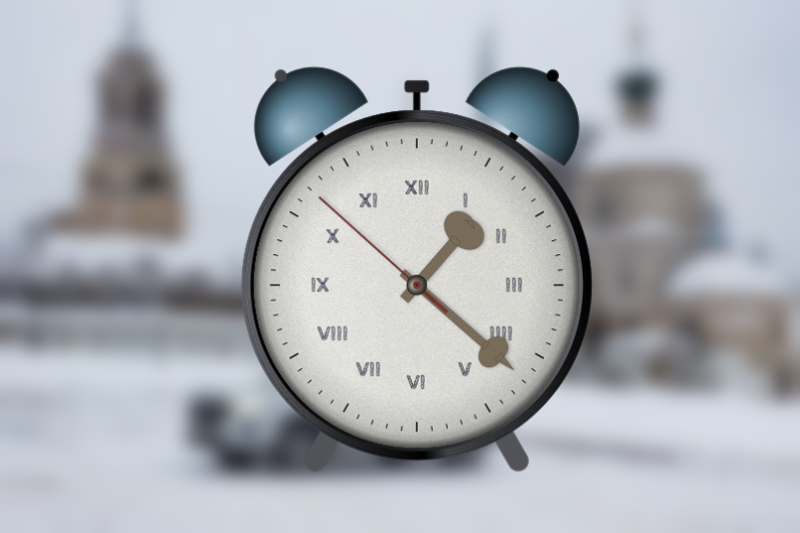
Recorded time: 1.21.52
